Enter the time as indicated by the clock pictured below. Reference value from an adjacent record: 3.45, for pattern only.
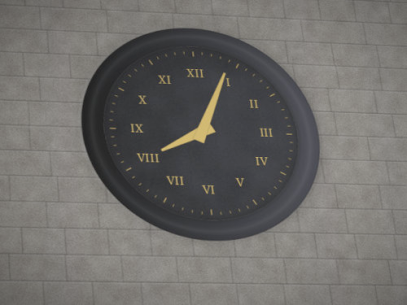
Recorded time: 8.04
